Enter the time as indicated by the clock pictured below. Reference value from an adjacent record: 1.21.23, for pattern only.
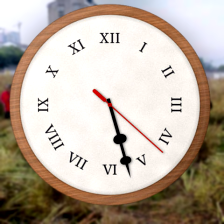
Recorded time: 5.27.22
